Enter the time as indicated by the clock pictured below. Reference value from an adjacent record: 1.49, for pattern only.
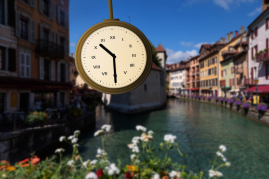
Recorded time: 10.30
